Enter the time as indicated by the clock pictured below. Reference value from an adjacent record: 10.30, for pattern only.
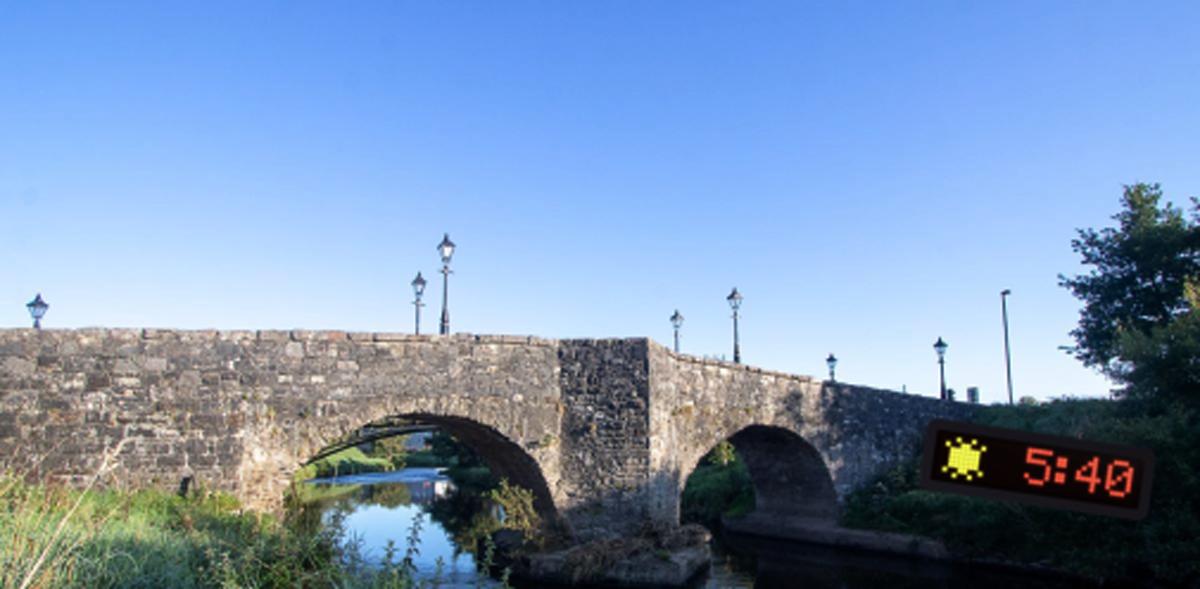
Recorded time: 5.40
